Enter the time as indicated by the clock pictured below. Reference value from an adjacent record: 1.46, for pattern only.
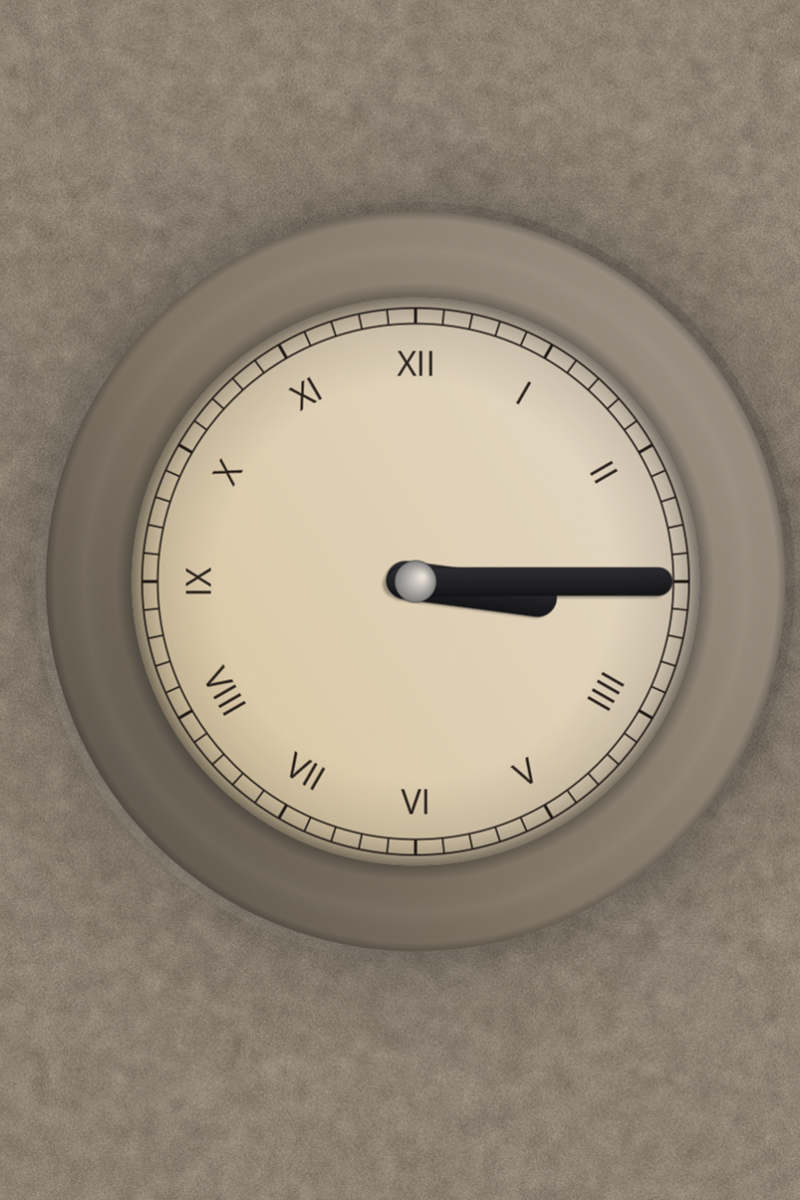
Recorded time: 3.15
